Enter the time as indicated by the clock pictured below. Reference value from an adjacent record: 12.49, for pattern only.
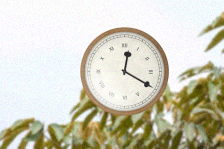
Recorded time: 12.20
